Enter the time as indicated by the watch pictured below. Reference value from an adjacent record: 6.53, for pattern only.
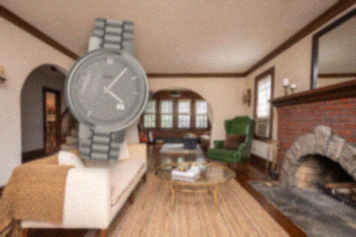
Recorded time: 4.06
